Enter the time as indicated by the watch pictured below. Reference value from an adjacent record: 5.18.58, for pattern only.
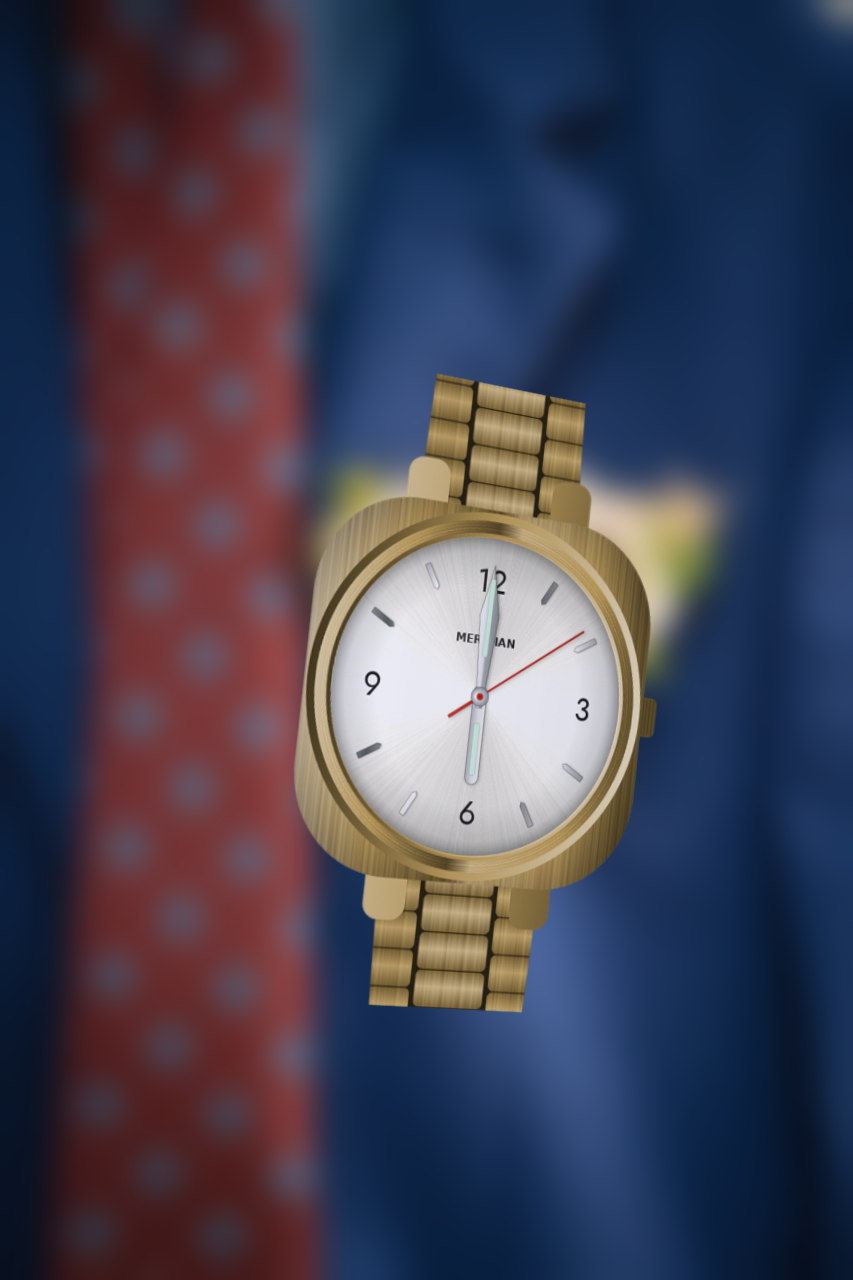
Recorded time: 6.00.09
